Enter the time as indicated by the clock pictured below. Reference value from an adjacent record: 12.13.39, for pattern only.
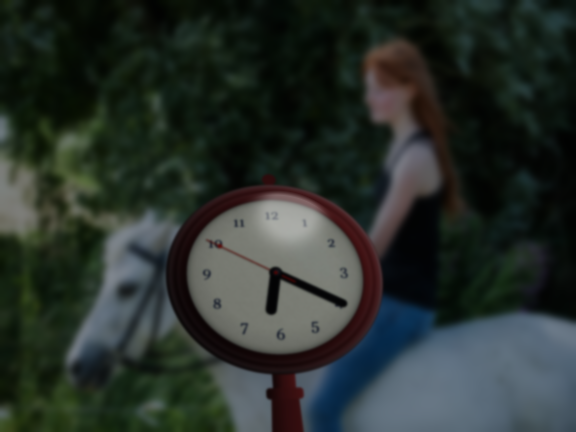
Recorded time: 6.19.50
